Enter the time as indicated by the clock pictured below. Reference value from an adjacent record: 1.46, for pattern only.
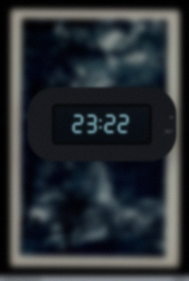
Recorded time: 23.22
